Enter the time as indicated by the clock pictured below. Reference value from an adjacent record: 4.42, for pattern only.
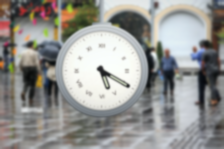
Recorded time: 5.20
